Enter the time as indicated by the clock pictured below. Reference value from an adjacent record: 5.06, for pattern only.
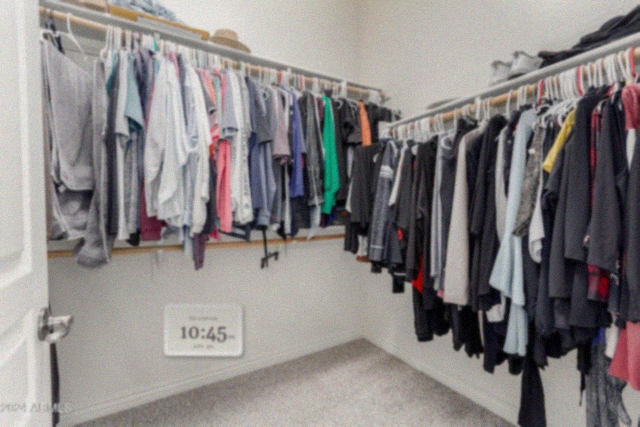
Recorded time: 10.45
